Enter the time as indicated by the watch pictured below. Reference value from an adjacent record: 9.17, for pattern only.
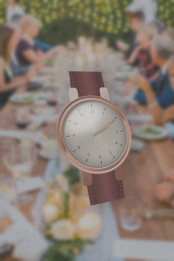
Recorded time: 2.10
